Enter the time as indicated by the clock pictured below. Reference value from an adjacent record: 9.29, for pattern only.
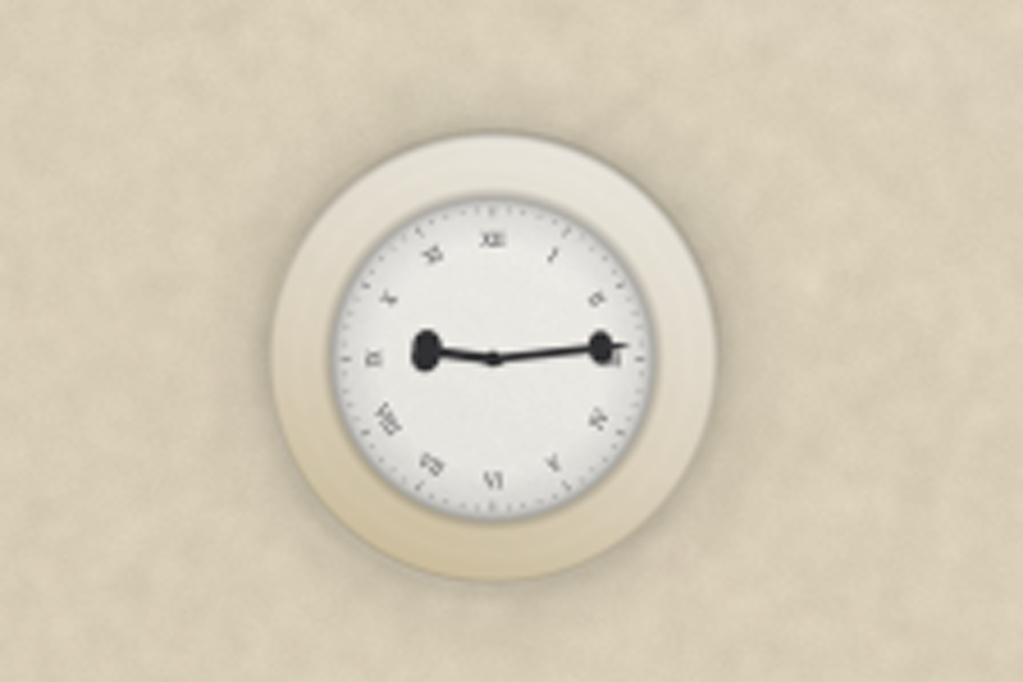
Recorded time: 9.14
